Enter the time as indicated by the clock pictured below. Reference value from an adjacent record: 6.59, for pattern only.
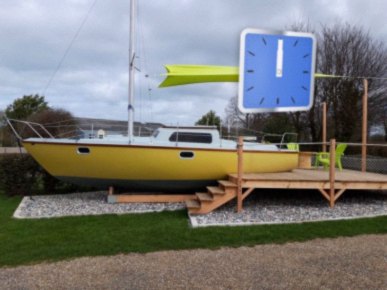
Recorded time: 12.00
